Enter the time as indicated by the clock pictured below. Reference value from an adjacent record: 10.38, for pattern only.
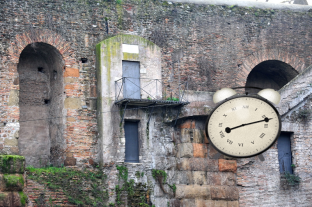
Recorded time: 8.12
